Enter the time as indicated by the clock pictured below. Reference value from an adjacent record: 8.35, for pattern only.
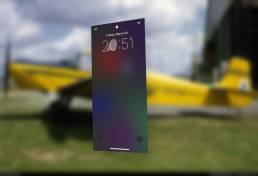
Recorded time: 20.51
